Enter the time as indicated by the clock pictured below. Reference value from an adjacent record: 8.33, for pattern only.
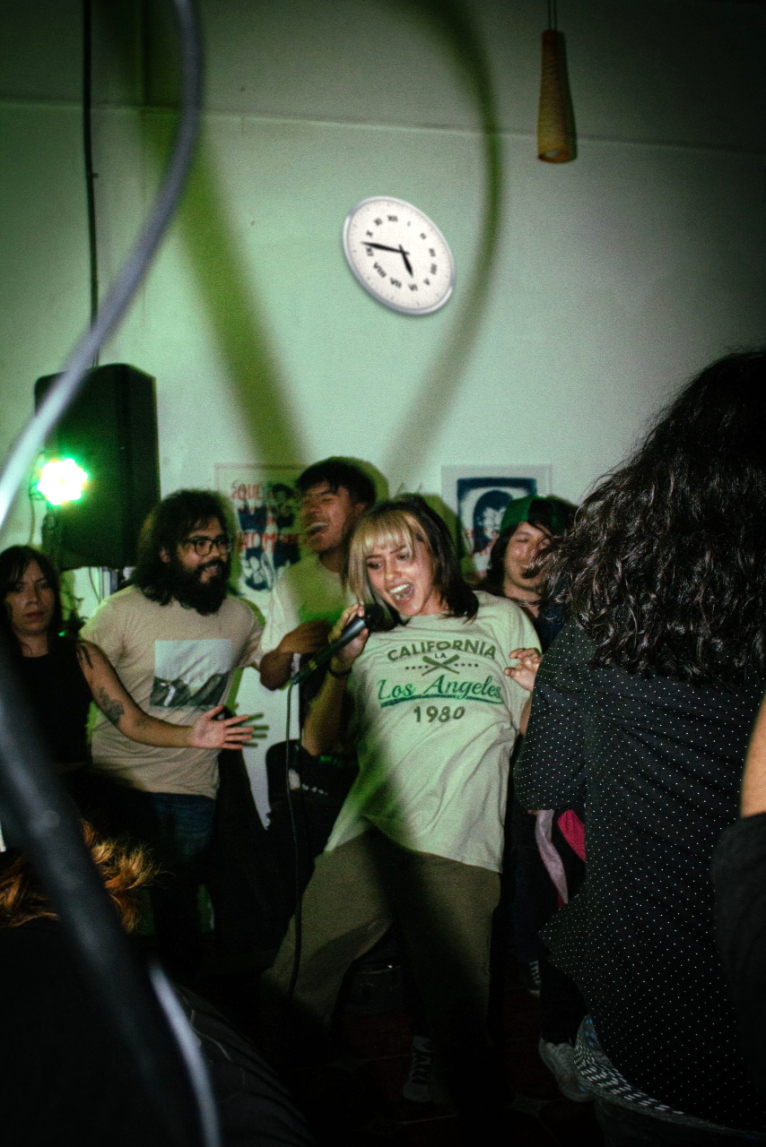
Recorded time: 5.47
